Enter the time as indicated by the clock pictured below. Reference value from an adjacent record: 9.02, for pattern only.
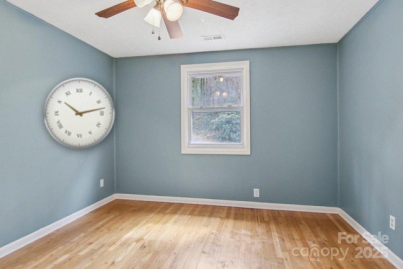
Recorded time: 10.13
